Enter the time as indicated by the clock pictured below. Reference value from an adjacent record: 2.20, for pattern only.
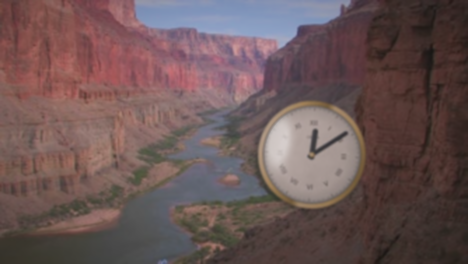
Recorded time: 12.09
